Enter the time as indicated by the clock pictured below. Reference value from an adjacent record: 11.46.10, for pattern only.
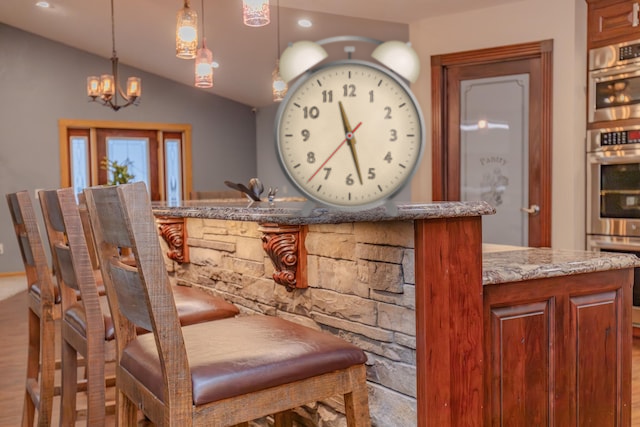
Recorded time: 11.27.37
